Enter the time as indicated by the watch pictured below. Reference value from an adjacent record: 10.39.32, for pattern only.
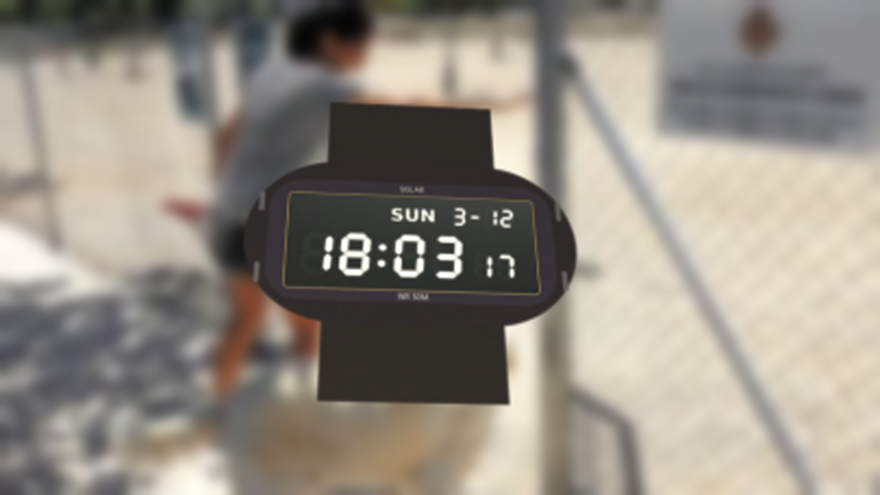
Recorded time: 18.03.17
